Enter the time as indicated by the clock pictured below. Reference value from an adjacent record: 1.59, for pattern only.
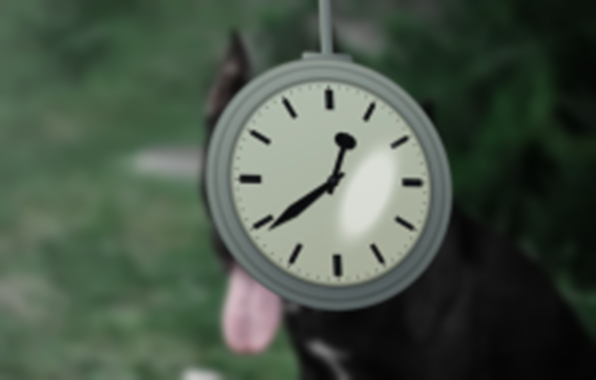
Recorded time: 12.39
